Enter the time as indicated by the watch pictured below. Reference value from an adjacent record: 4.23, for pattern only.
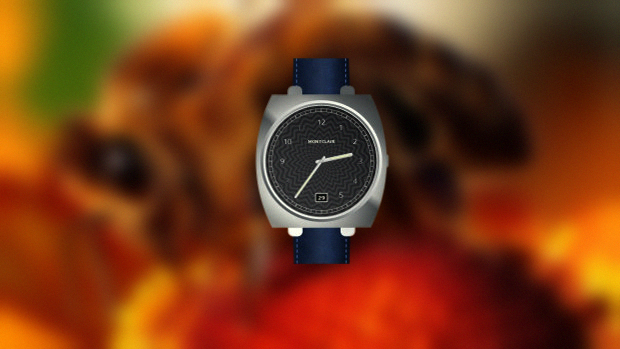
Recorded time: 2.36
